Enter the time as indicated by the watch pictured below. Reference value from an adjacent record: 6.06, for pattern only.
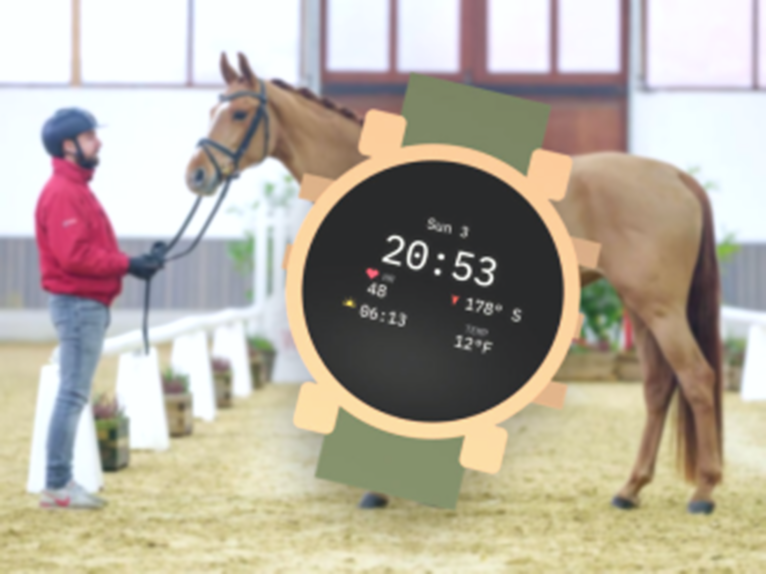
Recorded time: 20.53
